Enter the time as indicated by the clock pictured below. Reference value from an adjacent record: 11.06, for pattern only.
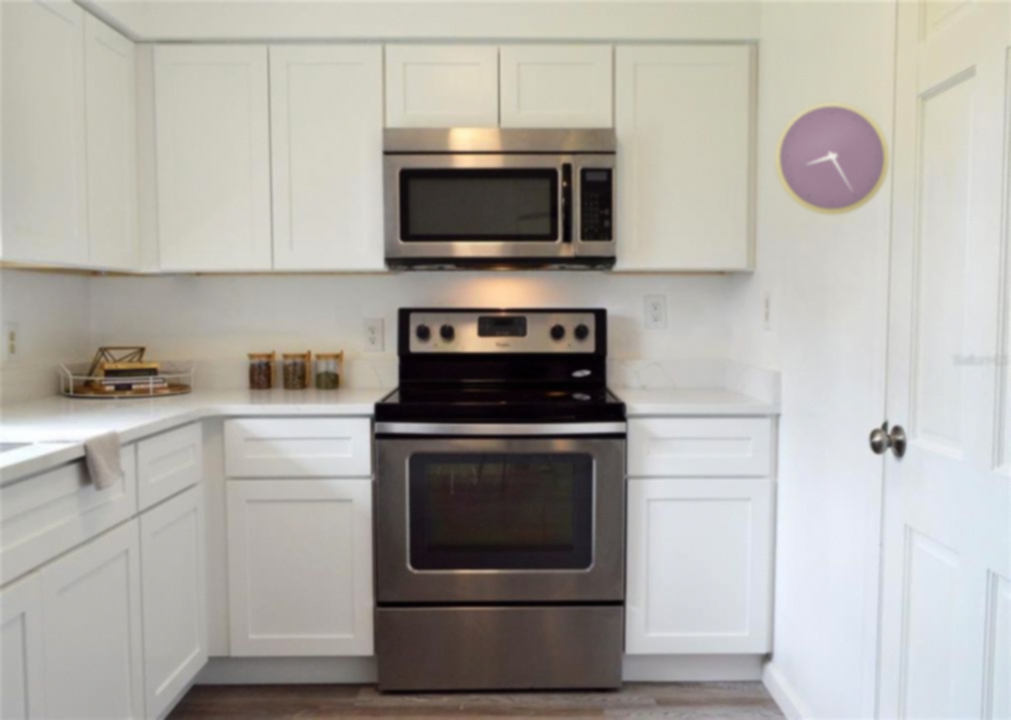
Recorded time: 8.25
